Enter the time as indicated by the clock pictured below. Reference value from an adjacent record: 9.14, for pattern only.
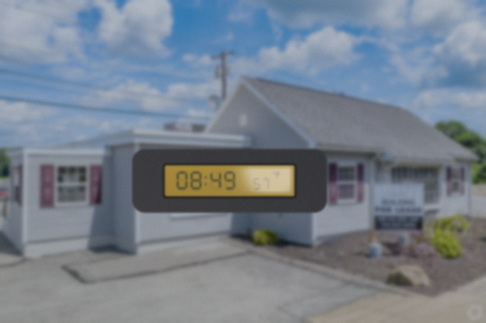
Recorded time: 8.49
